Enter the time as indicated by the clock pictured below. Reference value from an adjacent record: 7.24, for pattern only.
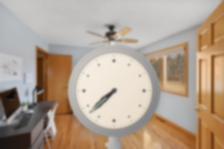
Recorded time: 7.38
